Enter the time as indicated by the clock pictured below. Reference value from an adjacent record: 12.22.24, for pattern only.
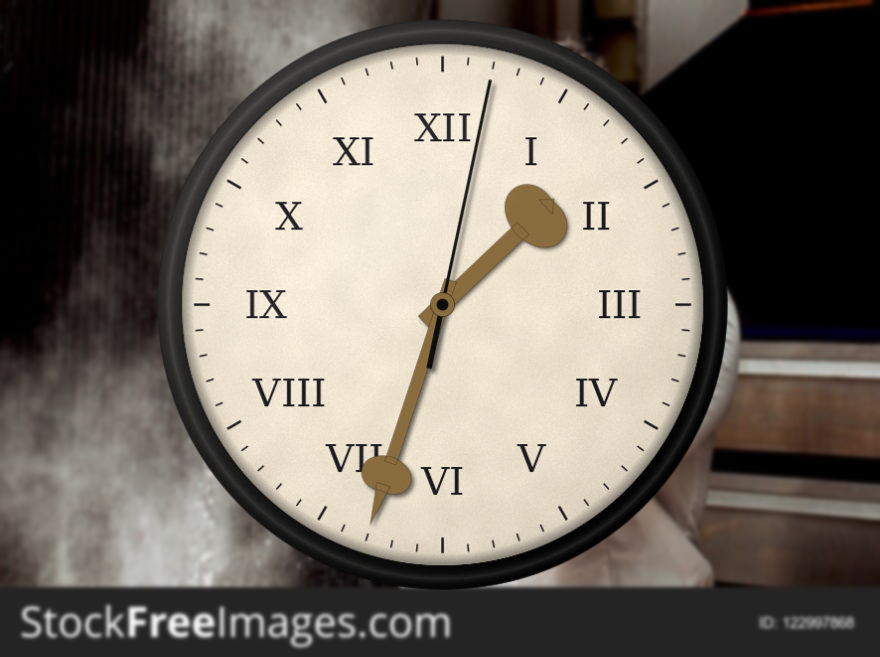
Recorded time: 1.33.02
